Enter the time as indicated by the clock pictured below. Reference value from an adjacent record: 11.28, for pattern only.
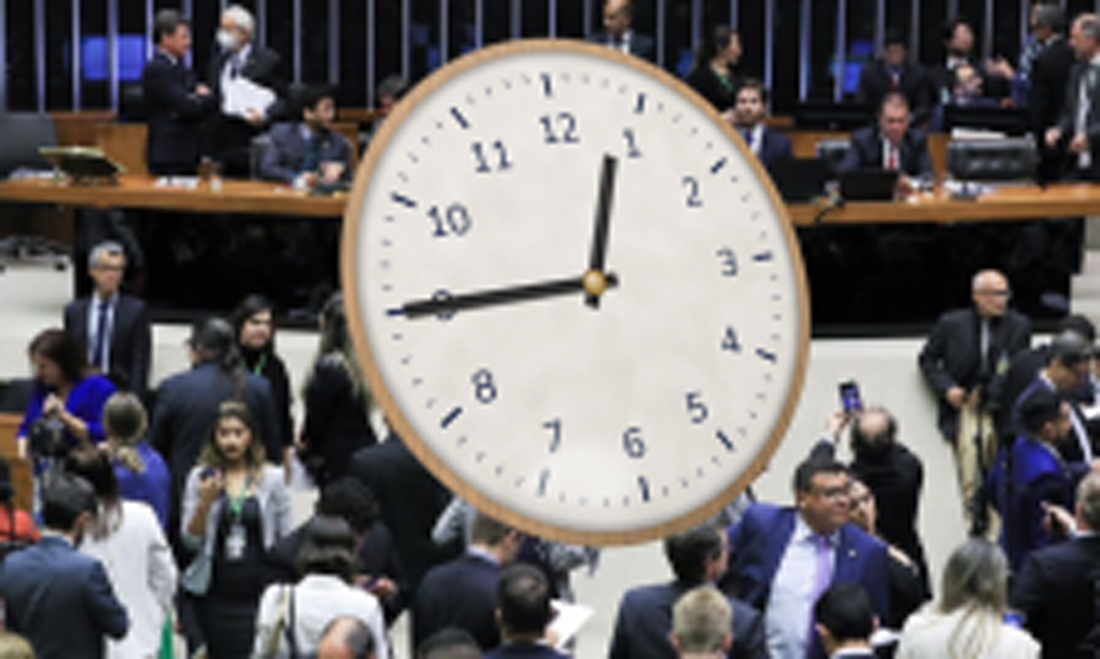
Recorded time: 12.45
